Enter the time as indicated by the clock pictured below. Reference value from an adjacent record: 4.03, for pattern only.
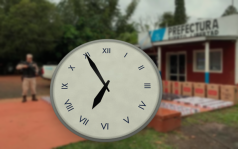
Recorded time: 6.55
